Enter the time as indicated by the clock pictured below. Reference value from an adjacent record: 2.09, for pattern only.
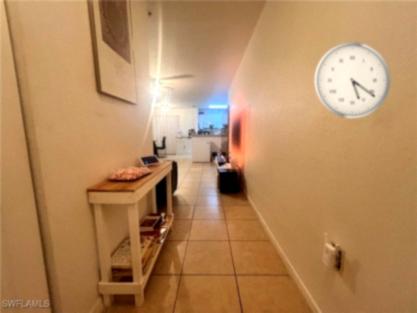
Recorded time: 5.21
